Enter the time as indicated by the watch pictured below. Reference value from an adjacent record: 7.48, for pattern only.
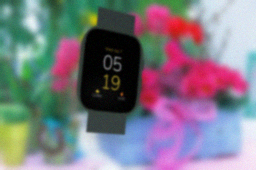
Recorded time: 5.19
